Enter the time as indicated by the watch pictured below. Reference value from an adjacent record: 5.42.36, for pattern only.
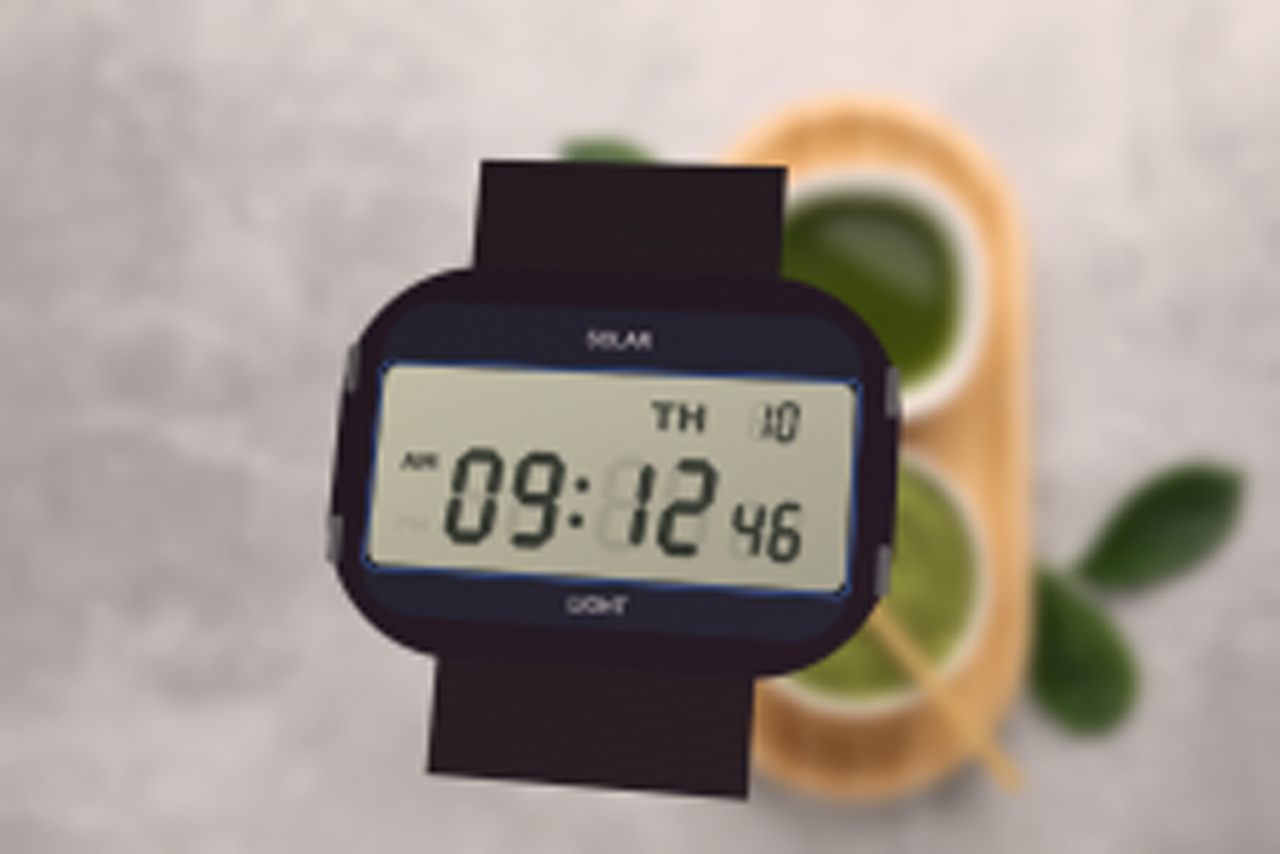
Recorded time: 9.12.46
